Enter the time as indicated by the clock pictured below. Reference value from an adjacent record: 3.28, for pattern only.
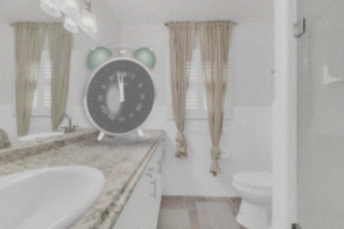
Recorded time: 11.58
